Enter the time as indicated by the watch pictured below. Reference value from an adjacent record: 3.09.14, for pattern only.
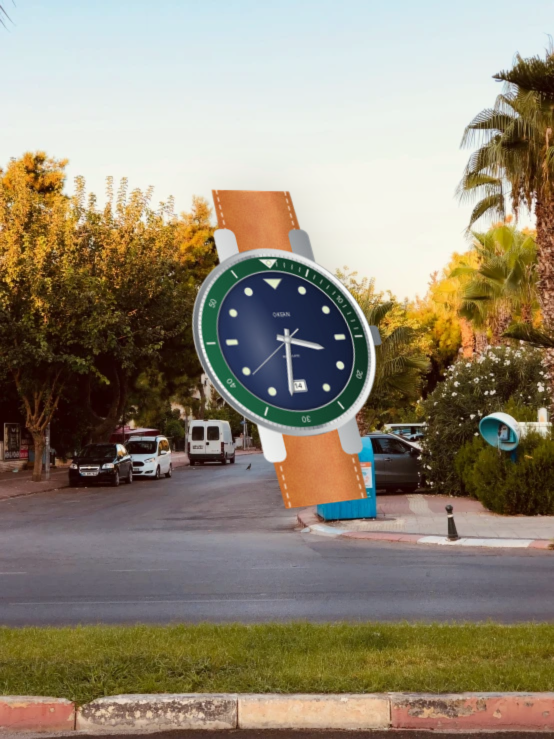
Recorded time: 3.31.39
